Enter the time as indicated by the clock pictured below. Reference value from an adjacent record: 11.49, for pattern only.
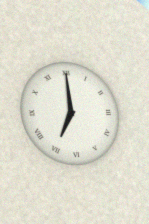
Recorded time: 7.00
